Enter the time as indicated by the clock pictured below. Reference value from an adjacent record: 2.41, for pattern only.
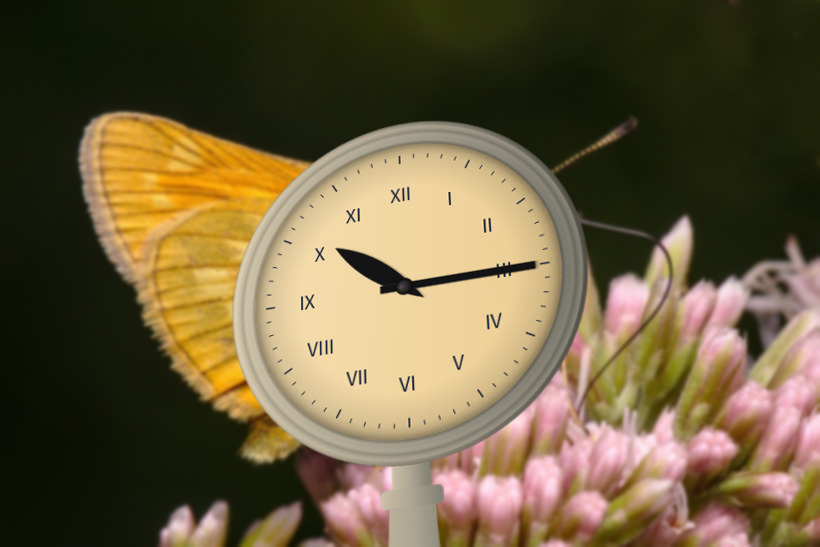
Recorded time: 10.15
